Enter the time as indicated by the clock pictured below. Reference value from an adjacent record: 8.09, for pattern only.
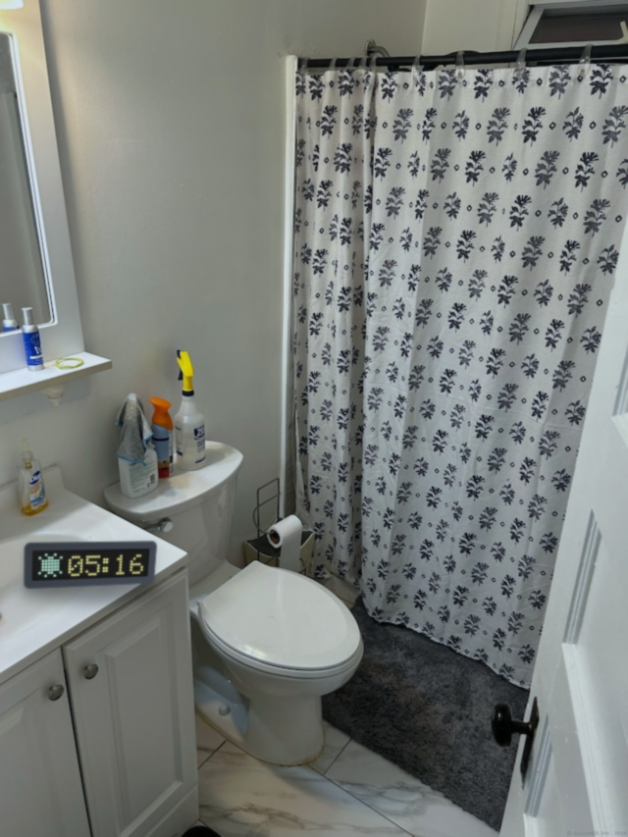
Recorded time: 5.16
